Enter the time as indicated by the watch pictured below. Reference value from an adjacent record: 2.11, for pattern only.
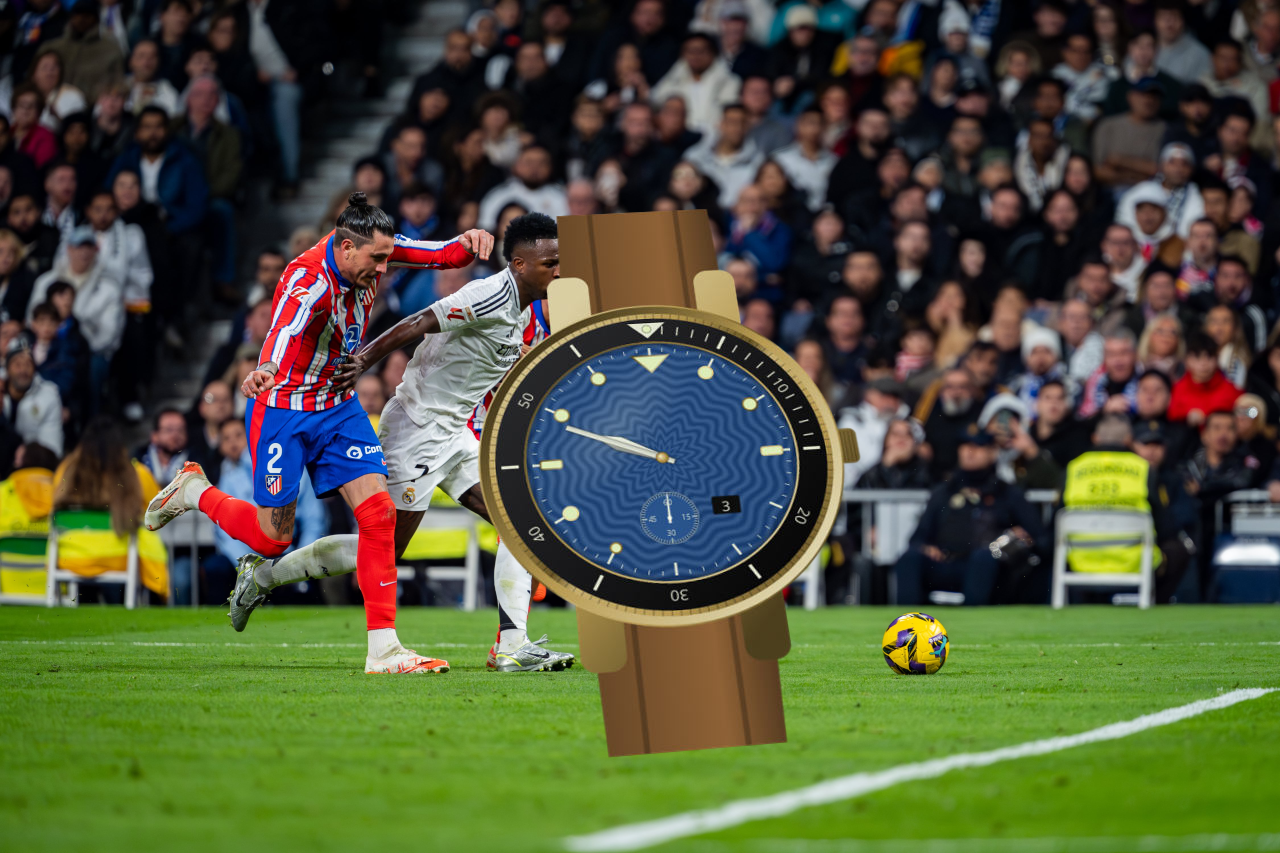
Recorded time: 9.49
